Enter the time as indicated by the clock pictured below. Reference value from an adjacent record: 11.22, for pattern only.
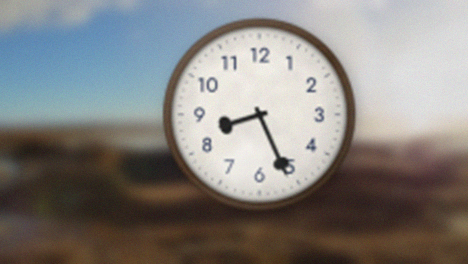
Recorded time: 8.26
